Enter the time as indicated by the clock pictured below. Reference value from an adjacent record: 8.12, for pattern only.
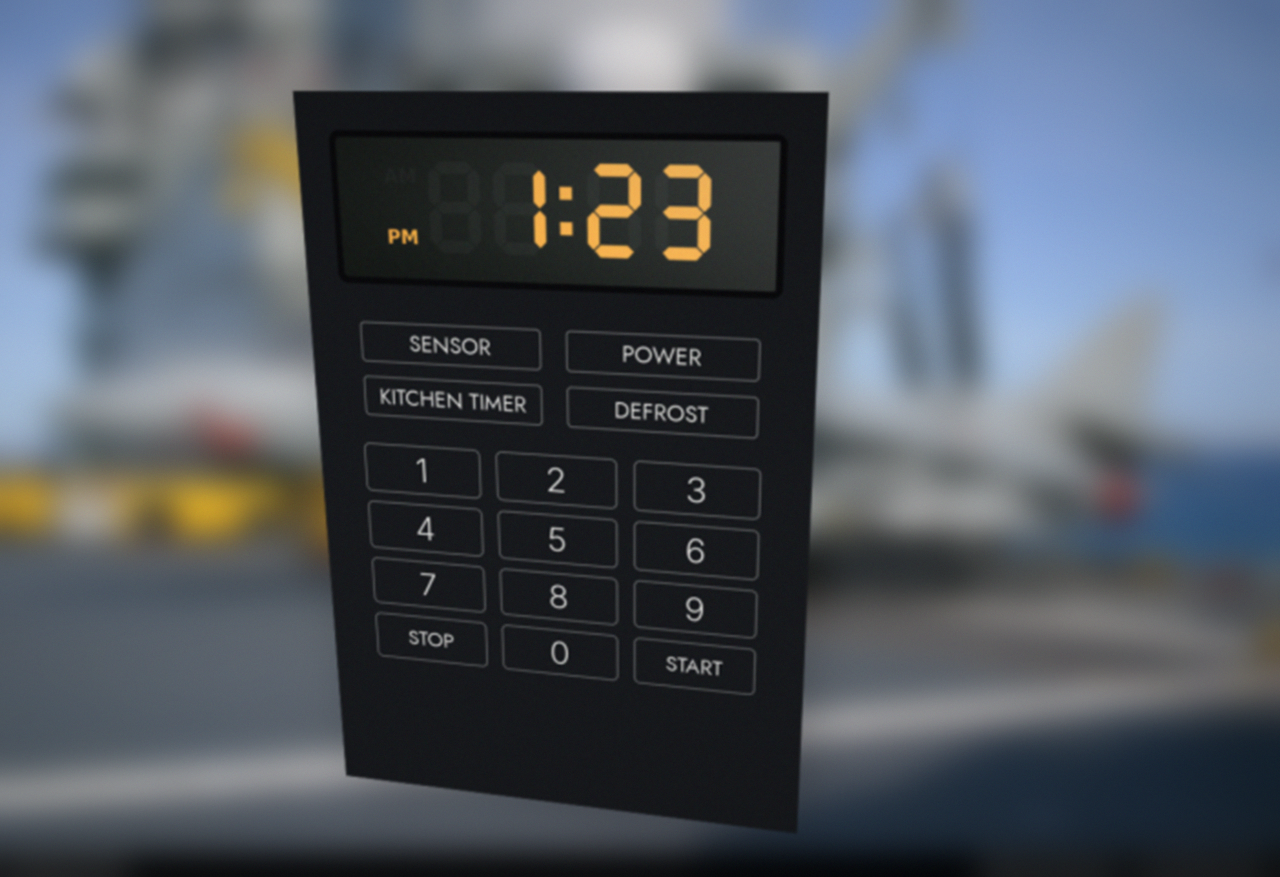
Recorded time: 1.23
